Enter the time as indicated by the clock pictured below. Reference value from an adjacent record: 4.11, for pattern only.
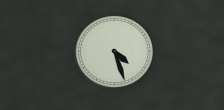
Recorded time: 4.27
